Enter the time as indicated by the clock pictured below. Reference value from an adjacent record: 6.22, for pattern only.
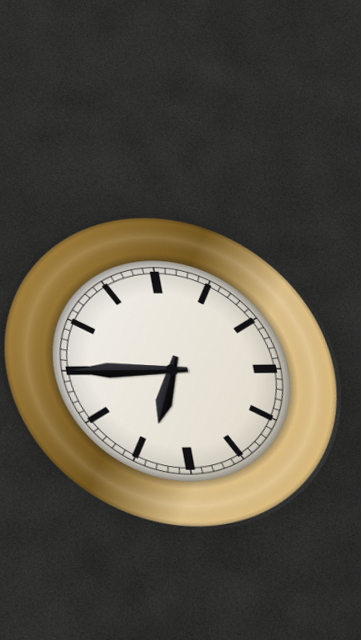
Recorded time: 6.45
